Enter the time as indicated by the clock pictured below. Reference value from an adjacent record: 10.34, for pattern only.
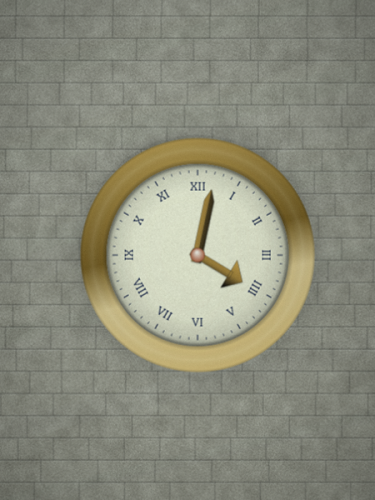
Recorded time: 4.02
